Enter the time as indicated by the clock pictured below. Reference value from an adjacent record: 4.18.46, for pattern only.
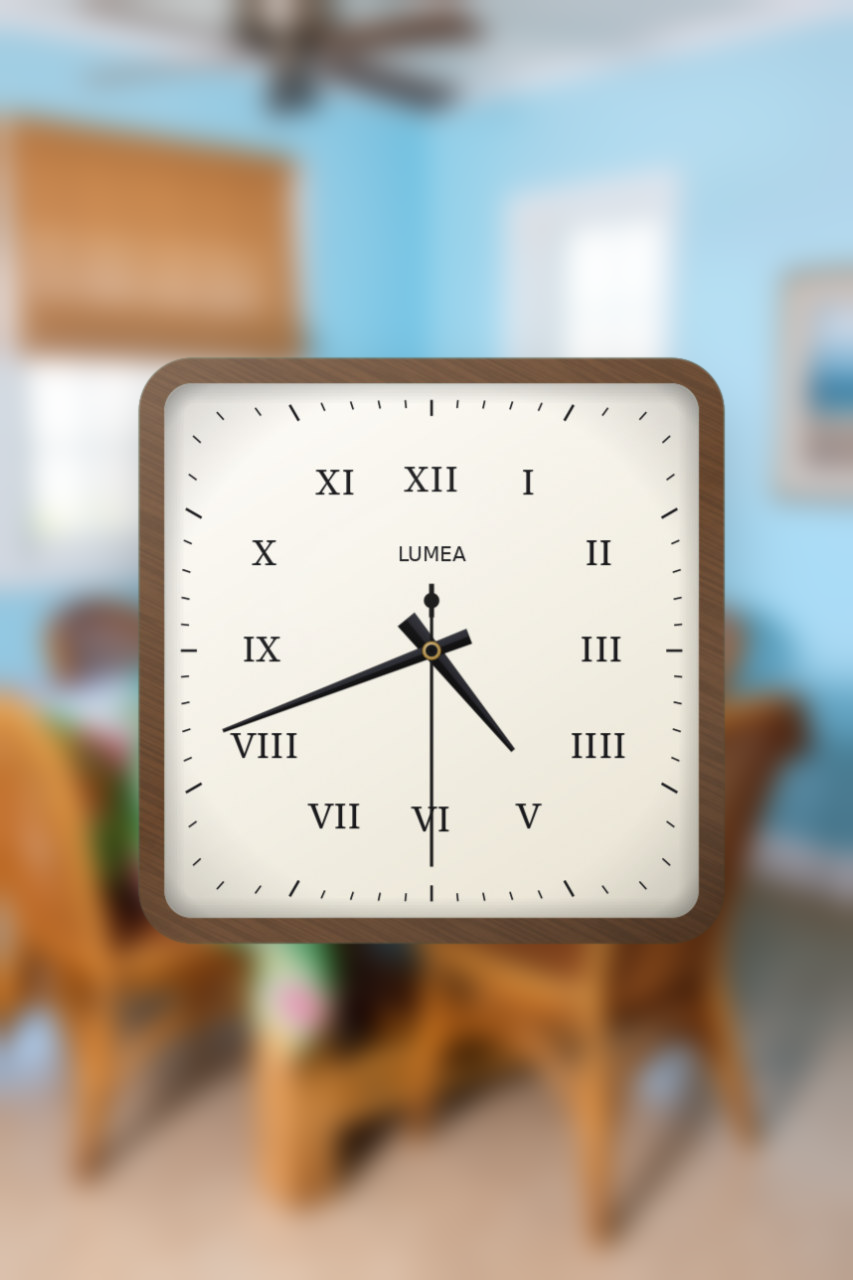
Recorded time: 4.41.30
